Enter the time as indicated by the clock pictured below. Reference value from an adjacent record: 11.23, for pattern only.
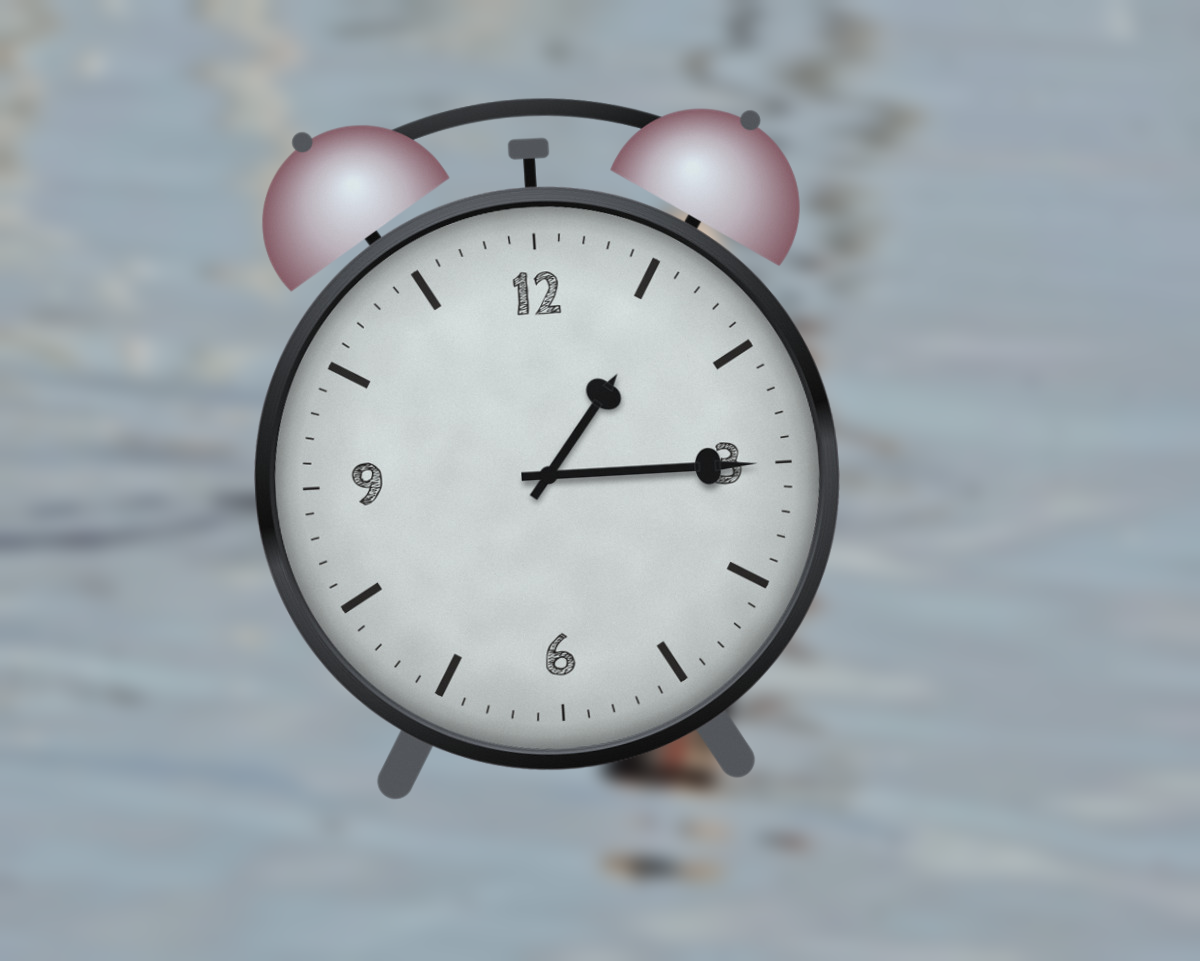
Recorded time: 1.15
